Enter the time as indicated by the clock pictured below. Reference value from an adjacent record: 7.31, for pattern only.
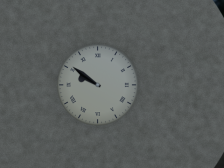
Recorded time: 9.51
